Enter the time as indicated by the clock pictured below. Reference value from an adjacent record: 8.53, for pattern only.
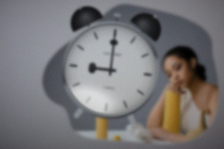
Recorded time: 9.00
